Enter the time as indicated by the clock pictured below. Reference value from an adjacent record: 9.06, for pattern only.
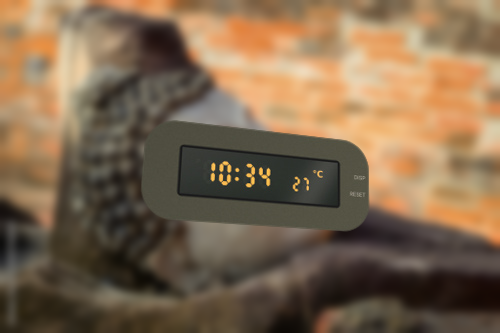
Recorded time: 10.34
